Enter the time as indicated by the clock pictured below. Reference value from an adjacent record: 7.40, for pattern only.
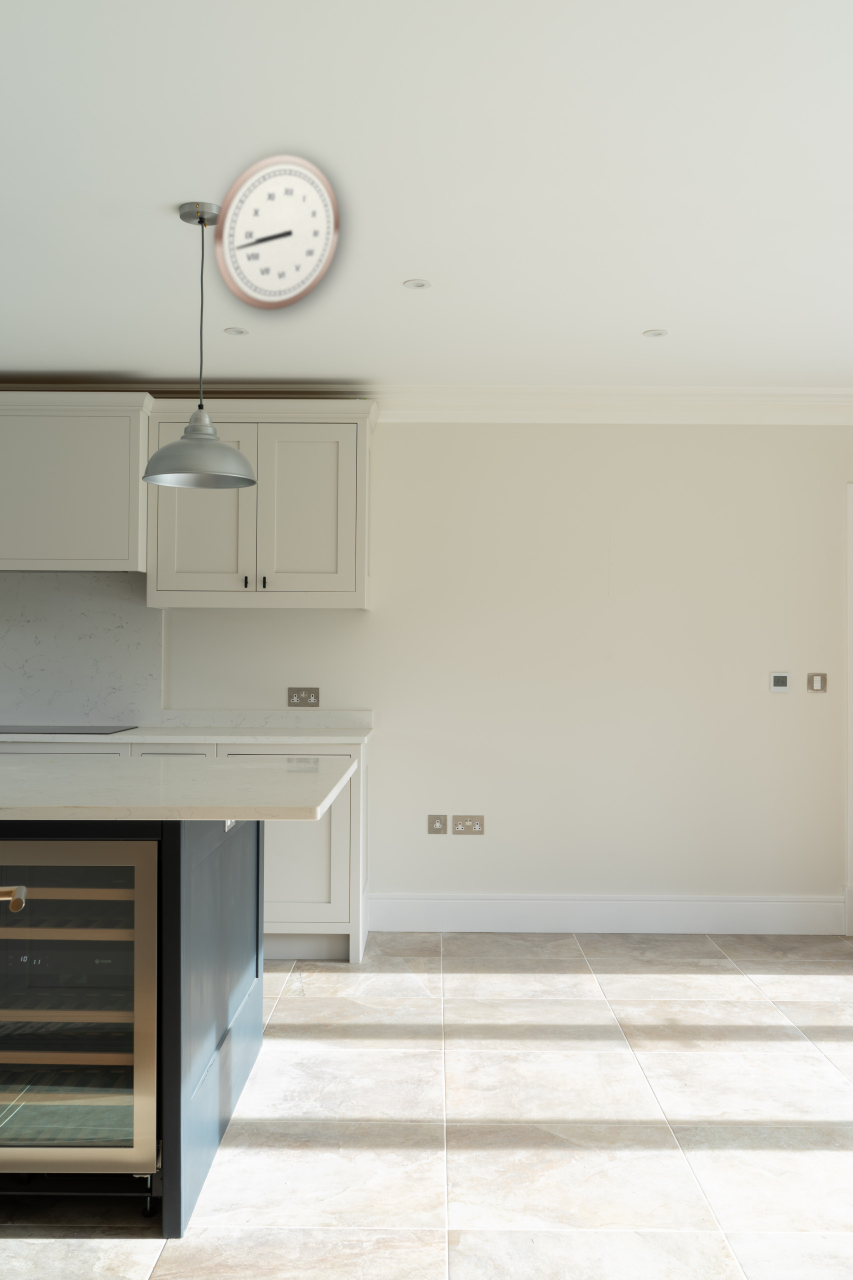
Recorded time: 8.43
